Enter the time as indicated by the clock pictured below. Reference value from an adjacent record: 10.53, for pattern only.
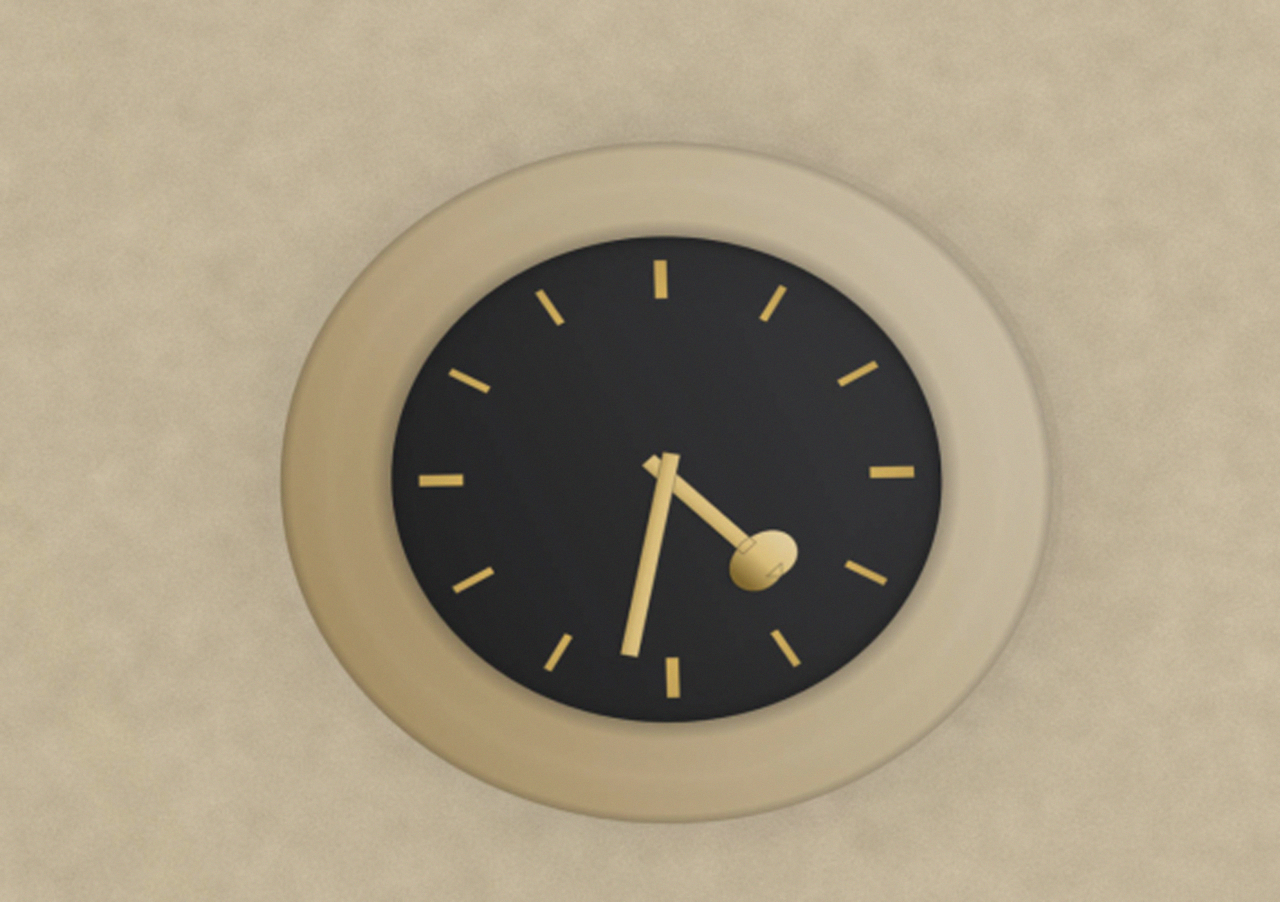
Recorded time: 4.32
